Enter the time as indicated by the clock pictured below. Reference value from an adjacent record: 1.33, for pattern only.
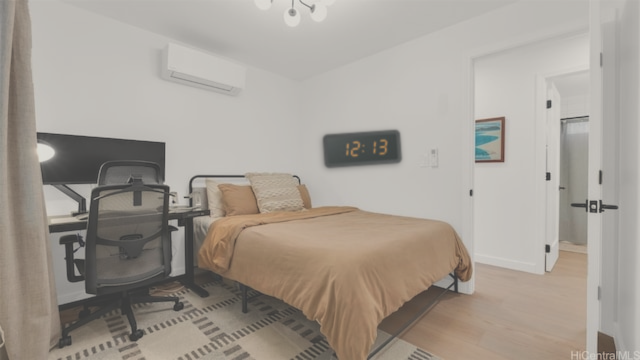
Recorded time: 12.13
